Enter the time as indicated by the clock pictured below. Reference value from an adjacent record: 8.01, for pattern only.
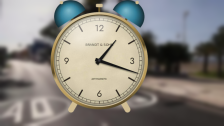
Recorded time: 1.18
